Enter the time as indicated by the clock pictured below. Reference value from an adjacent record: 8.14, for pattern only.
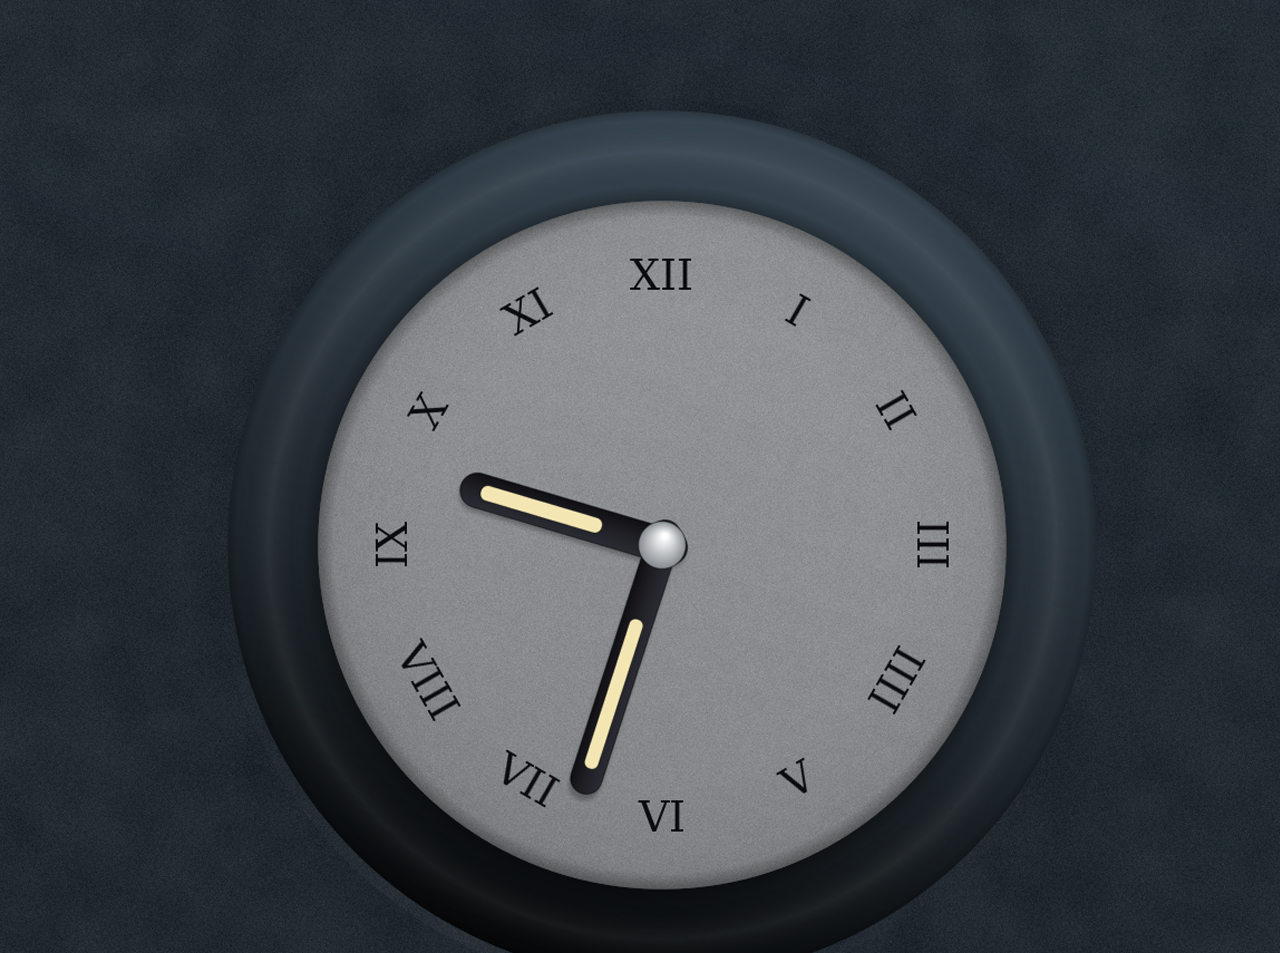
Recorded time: 9.33
